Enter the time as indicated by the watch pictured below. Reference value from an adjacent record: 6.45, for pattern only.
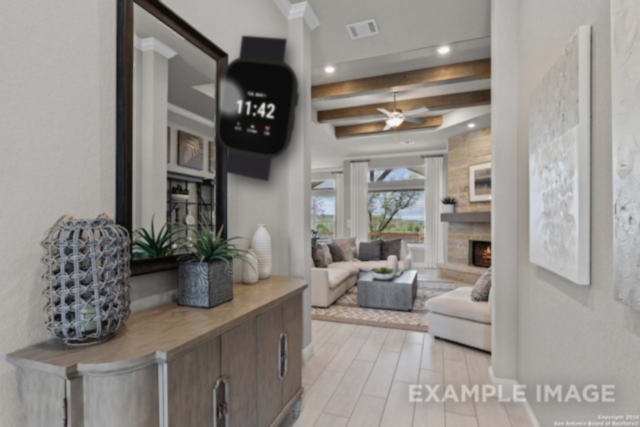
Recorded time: 11.42
